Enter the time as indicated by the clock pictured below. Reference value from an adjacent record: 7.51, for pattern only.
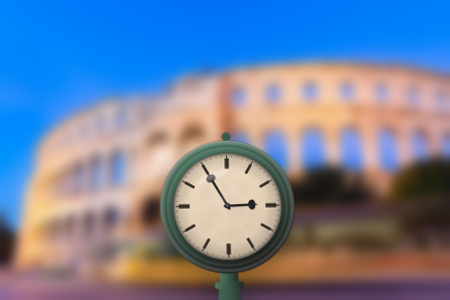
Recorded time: 2.55
